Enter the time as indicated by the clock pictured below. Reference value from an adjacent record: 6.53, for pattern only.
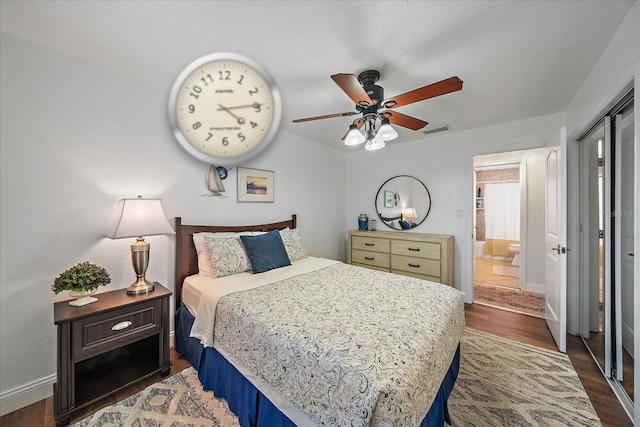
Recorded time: 4.14
